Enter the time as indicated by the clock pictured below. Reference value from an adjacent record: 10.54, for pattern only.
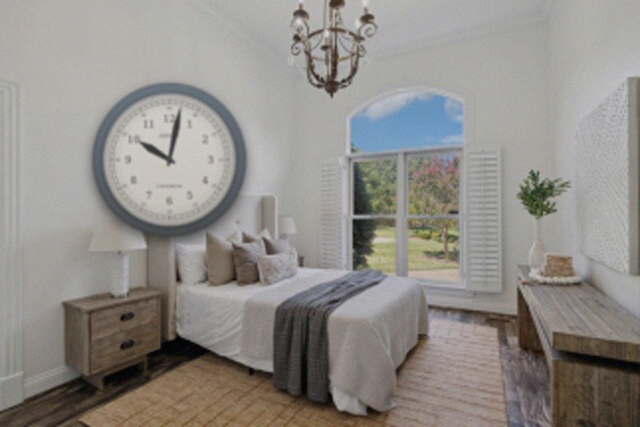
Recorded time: 10.02
